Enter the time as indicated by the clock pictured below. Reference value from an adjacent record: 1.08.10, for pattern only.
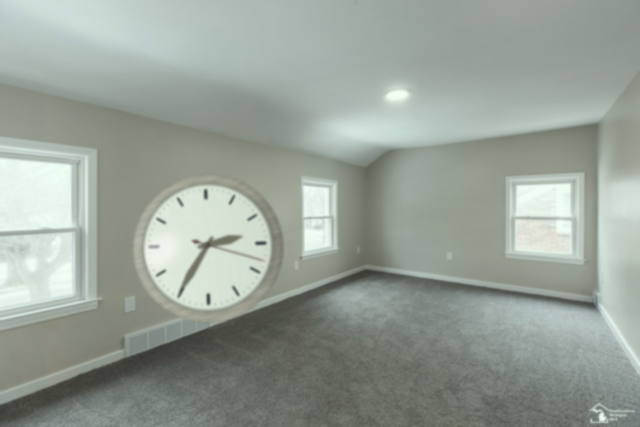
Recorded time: 2.35.18
